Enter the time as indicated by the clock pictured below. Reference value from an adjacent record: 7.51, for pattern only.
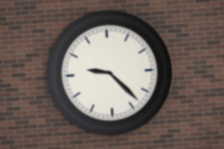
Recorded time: 9.23
